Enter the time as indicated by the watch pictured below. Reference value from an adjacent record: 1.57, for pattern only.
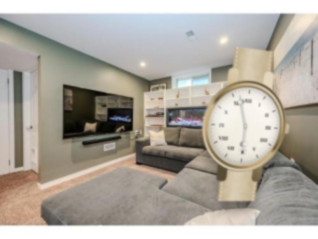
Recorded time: 5.57
